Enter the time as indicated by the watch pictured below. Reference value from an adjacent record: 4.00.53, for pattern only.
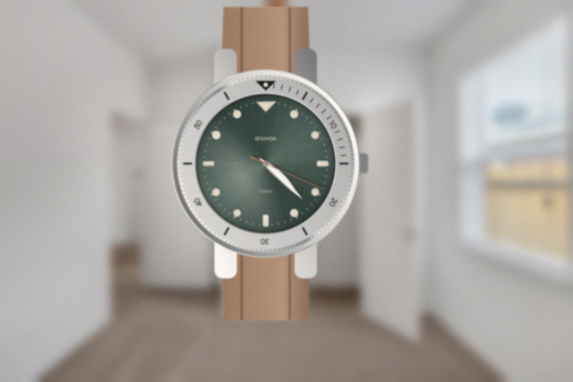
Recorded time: 4.22.19
